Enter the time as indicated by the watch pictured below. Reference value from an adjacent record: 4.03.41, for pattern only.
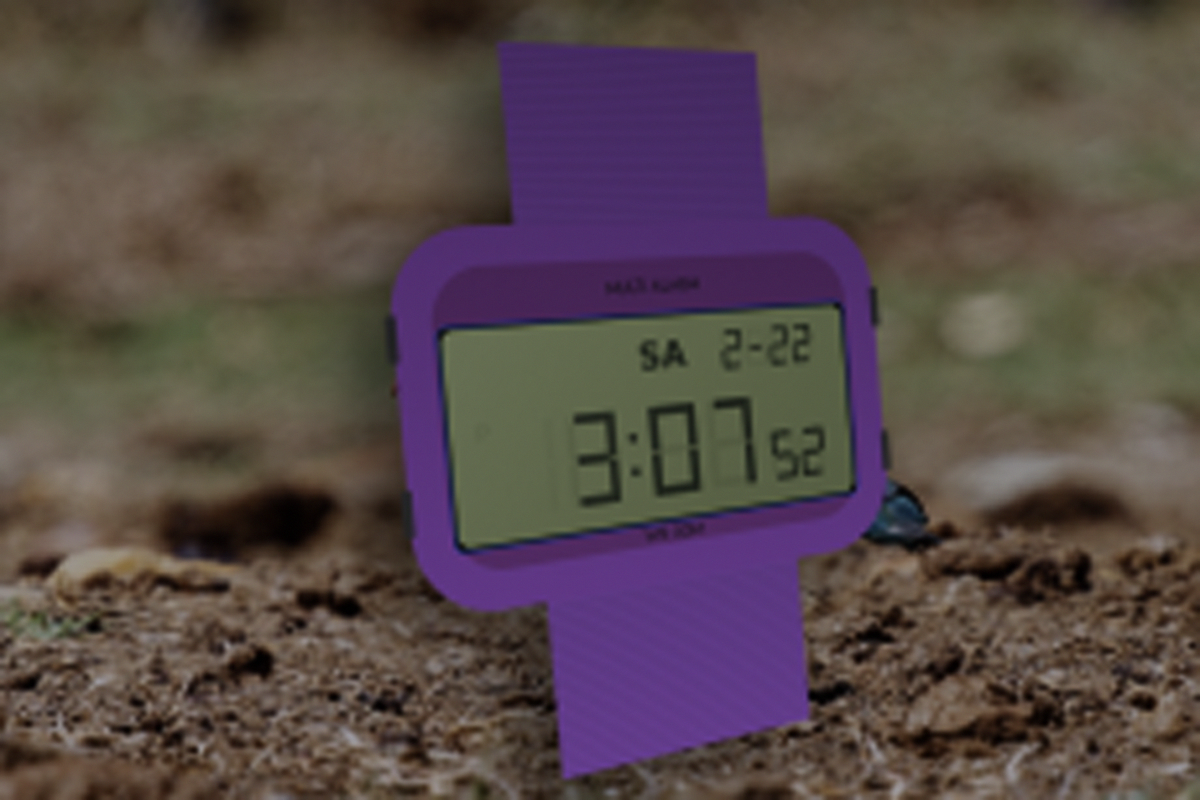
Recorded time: 3.07.52
